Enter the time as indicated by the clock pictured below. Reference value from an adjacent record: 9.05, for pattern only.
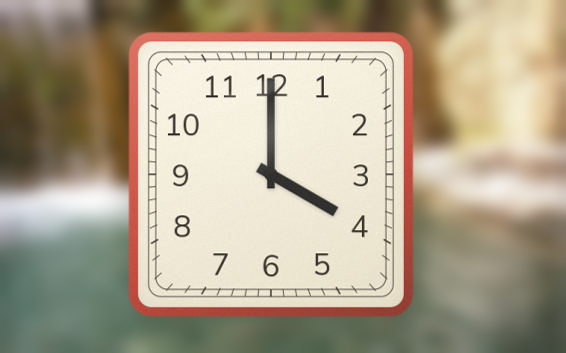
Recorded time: 4.00
